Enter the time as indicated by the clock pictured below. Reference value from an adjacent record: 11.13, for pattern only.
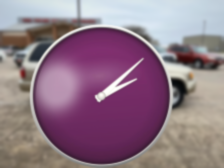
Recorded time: 2.08
